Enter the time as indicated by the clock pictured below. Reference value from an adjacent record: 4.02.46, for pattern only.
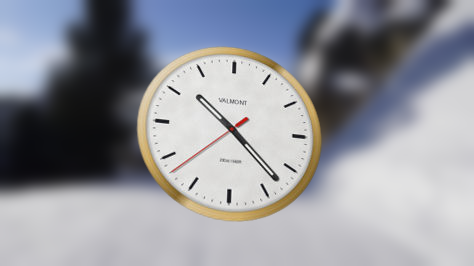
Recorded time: 10.22.38
